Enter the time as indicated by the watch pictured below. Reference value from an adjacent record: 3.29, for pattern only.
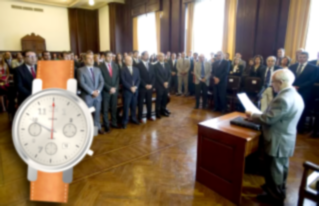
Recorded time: 9.49
